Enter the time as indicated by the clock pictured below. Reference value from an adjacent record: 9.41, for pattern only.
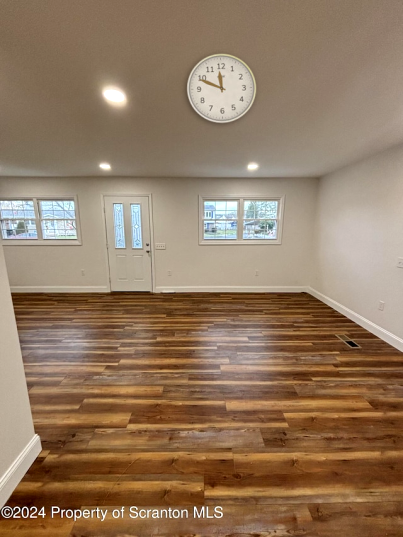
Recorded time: 11.49
